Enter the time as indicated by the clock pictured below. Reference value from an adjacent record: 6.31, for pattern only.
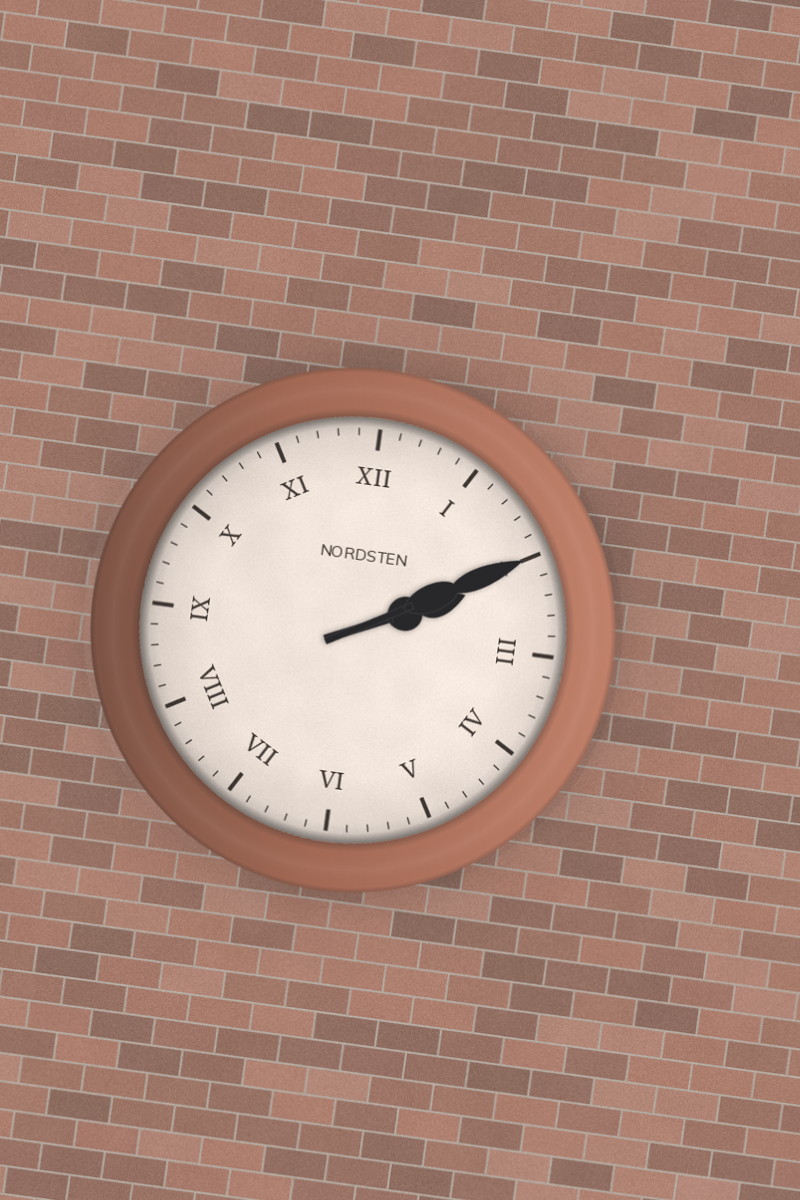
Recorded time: 2.10
